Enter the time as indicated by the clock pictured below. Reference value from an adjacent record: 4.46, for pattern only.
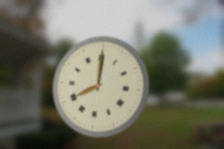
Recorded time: 8.00
